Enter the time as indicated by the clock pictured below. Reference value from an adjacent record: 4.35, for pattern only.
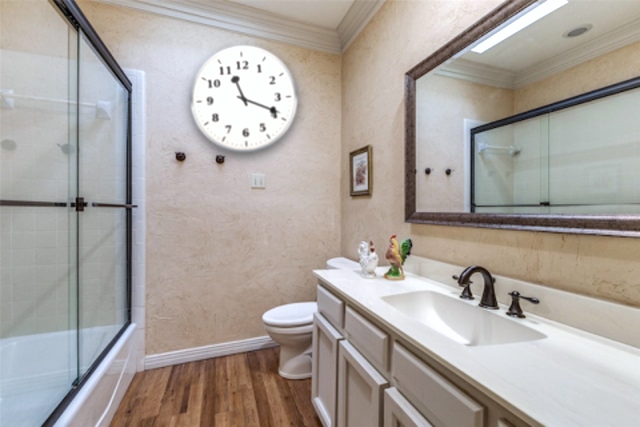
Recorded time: 11.19
